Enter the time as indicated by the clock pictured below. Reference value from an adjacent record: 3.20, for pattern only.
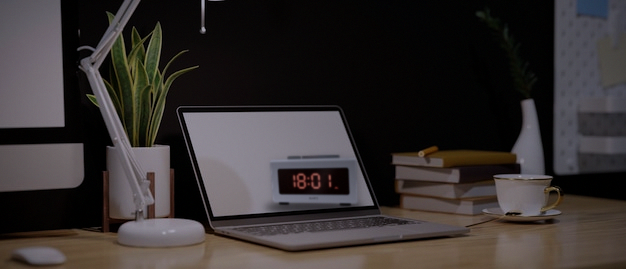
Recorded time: 18.01
